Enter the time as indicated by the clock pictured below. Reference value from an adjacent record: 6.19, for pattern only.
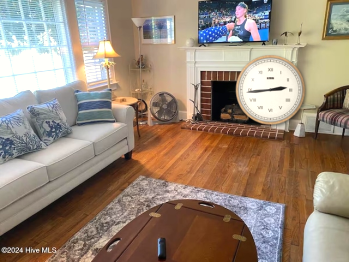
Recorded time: 2.44
